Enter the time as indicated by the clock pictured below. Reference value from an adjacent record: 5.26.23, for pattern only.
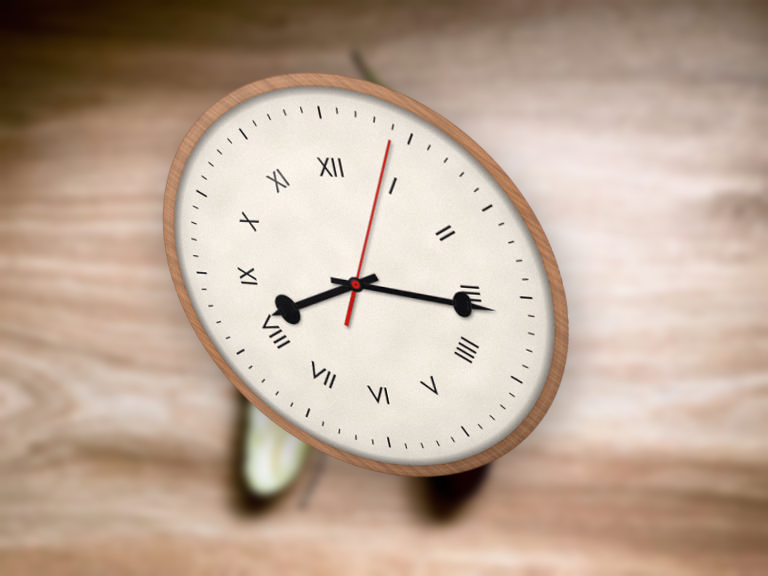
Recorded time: 8.16.04
